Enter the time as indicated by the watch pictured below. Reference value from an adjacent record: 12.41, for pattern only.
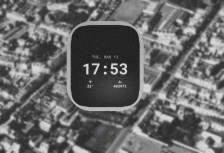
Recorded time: 17.53
